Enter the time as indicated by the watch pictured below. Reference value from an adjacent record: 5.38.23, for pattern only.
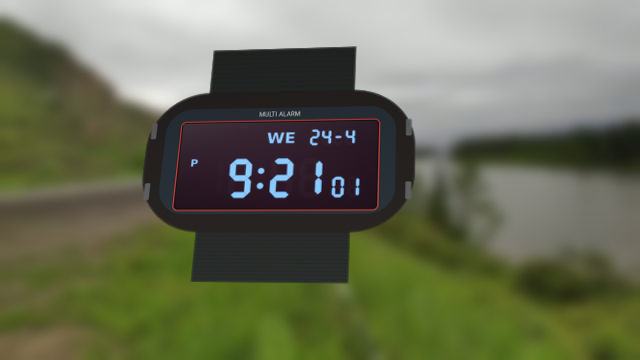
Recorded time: 9.21.01
